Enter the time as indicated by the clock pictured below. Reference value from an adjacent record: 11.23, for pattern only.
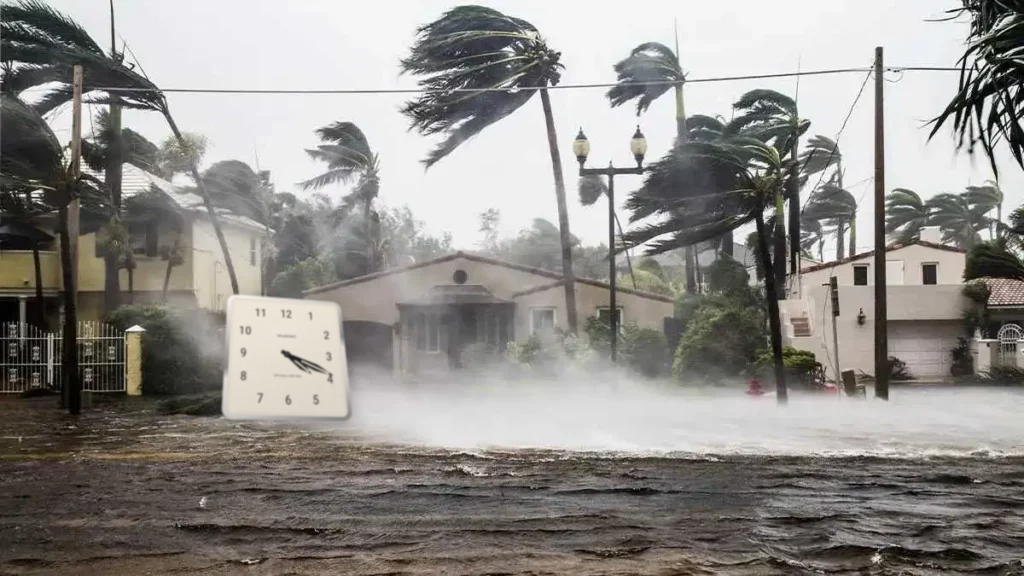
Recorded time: 4.19
